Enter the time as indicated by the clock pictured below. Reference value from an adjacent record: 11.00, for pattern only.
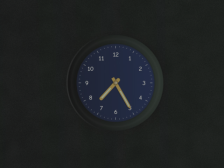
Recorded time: 7.25
